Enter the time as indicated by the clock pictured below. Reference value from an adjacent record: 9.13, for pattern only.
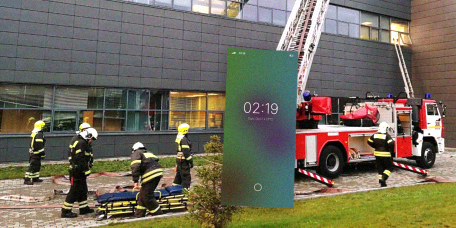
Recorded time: 2.19
